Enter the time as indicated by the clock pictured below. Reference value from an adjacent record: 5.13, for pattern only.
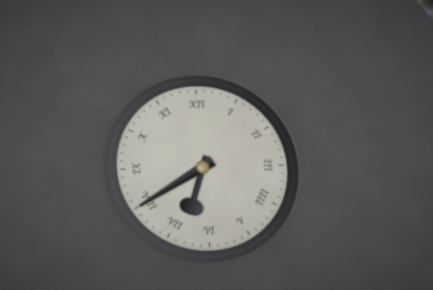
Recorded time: 6.40
